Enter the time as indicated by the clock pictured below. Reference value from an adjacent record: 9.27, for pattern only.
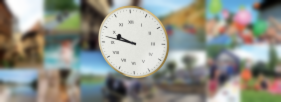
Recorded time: 9.47
